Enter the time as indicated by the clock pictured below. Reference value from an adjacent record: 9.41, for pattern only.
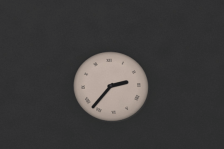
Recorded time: 2.37
